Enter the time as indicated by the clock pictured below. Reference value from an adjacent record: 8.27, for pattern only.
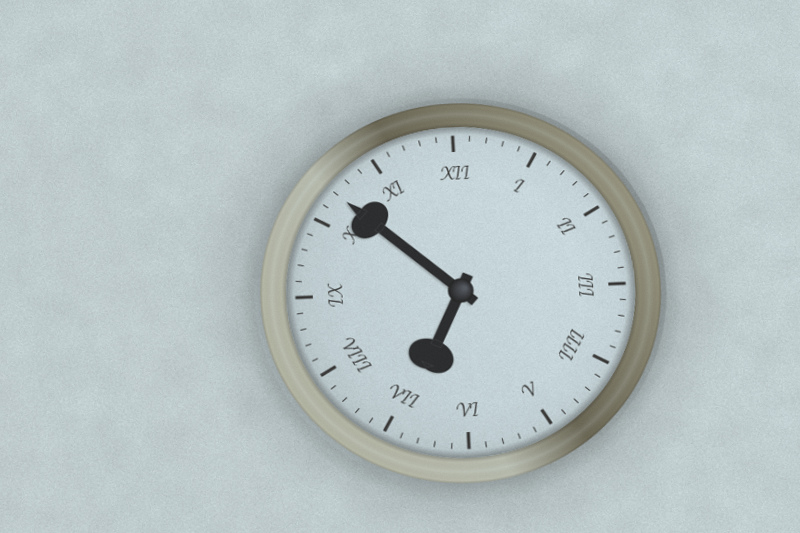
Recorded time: 6.52
